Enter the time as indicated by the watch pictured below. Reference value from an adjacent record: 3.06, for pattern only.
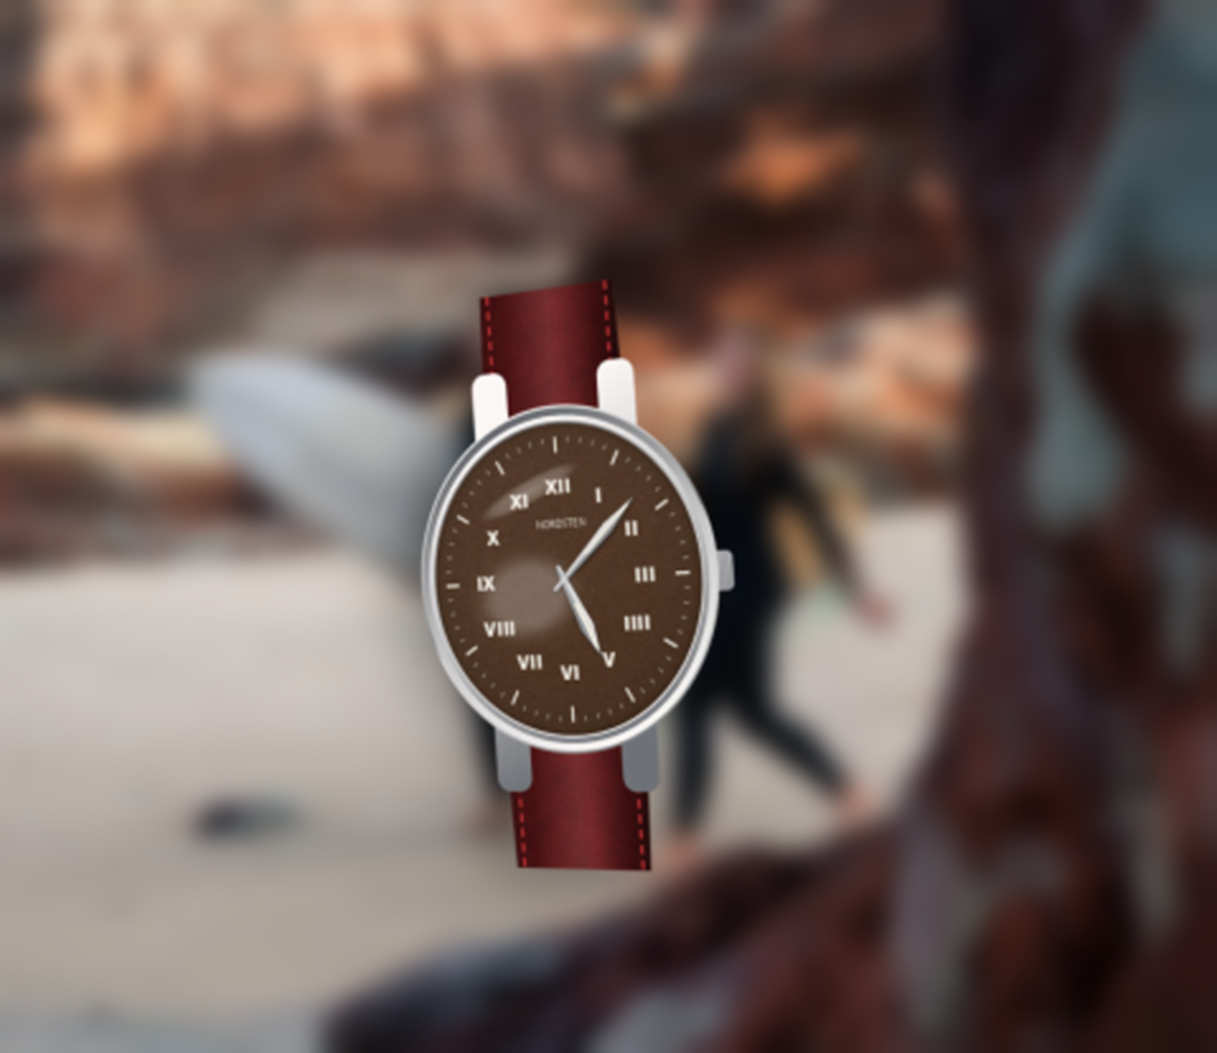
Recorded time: 5.08
